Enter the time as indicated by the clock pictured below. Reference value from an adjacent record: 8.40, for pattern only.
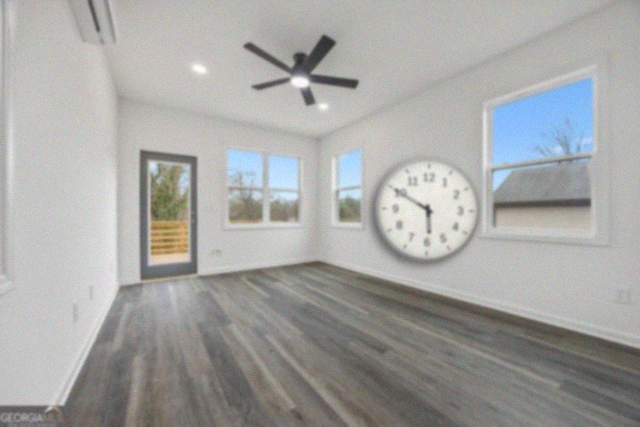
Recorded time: 5.50
